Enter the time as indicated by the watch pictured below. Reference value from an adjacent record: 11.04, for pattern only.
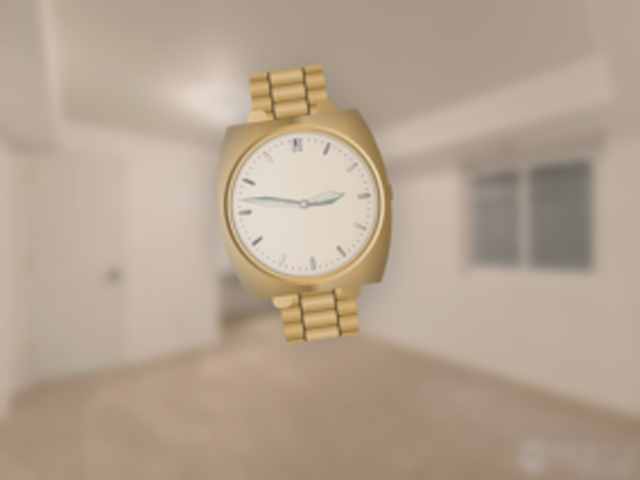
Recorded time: 2.47
